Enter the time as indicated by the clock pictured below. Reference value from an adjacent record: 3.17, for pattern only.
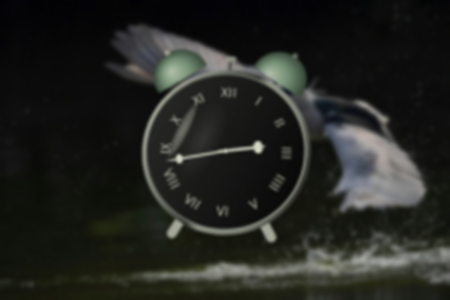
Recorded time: 2.43
